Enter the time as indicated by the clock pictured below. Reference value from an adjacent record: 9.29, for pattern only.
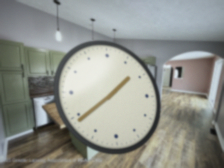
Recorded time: 1.39
